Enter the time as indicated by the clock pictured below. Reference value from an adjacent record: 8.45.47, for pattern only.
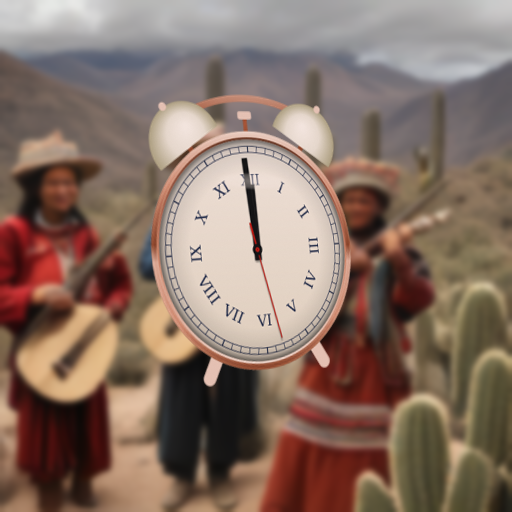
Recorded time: 11.59.28
